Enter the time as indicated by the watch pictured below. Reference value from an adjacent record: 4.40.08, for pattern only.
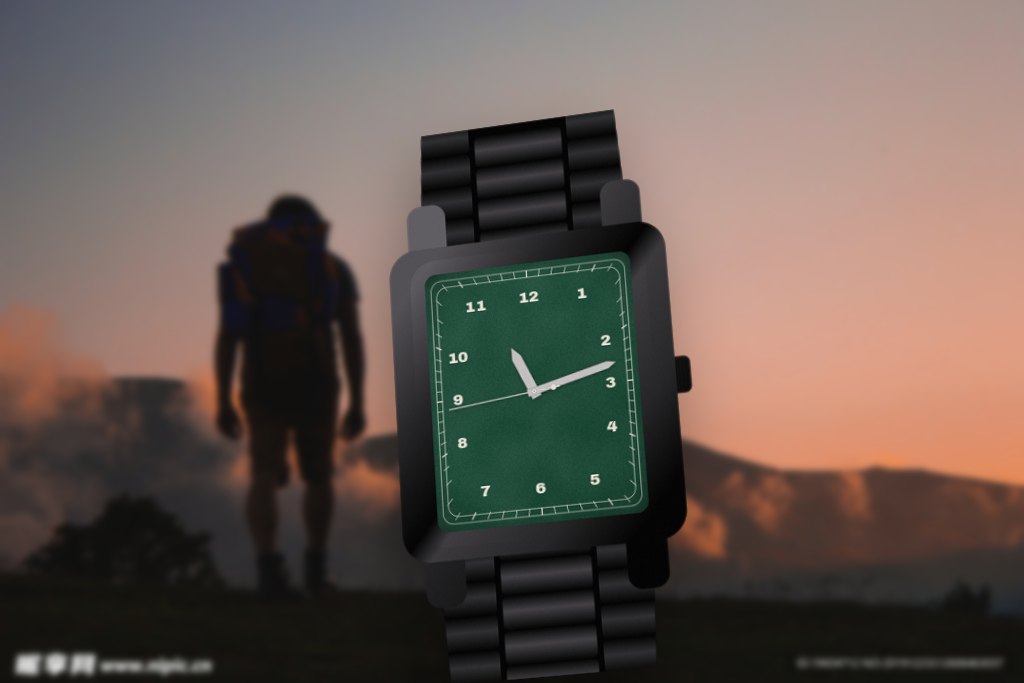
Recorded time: 11.12.44
